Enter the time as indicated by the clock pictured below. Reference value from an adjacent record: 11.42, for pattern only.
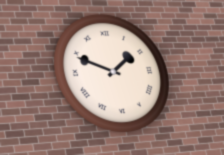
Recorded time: 1.49
